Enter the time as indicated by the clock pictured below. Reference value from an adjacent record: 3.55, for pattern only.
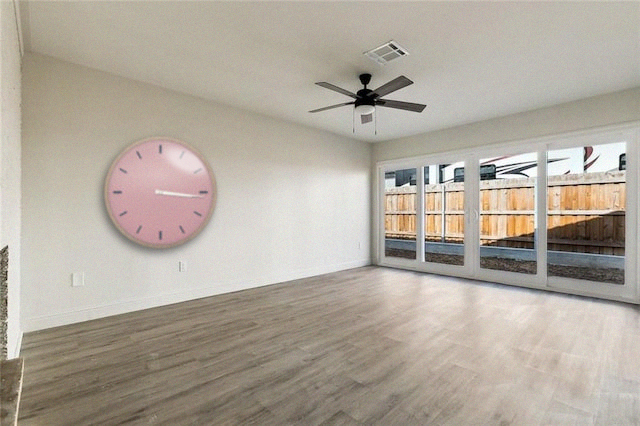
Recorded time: 3.16
